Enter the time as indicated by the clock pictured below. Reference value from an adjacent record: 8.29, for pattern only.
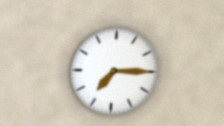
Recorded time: 7.15
